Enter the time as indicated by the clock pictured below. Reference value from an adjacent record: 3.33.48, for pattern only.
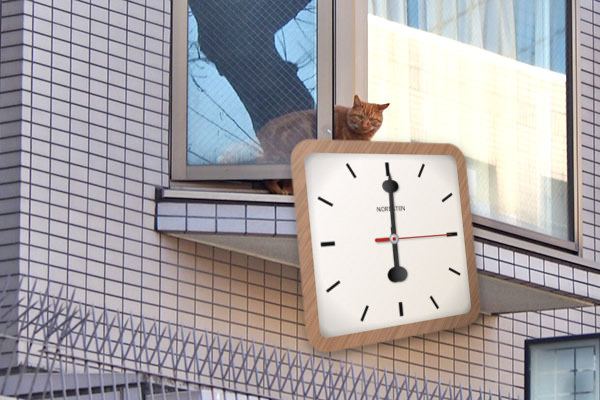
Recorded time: 6.00.15
